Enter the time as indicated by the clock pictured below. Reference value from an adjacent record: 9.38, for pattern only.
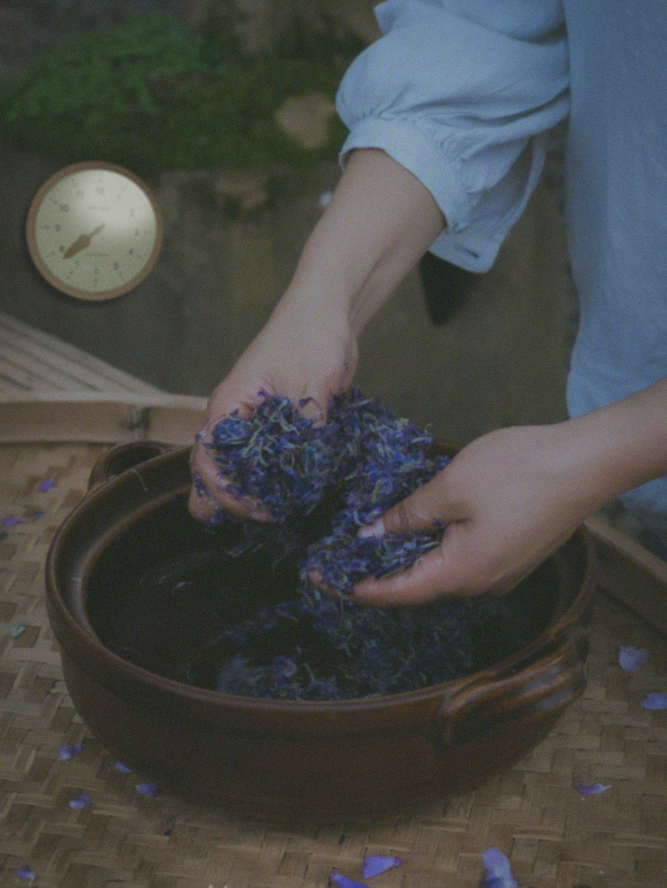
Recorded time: 7.38
